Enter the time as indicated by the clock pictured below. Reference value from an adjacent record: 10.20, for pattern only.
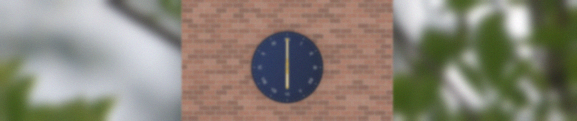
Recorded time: 6.00
